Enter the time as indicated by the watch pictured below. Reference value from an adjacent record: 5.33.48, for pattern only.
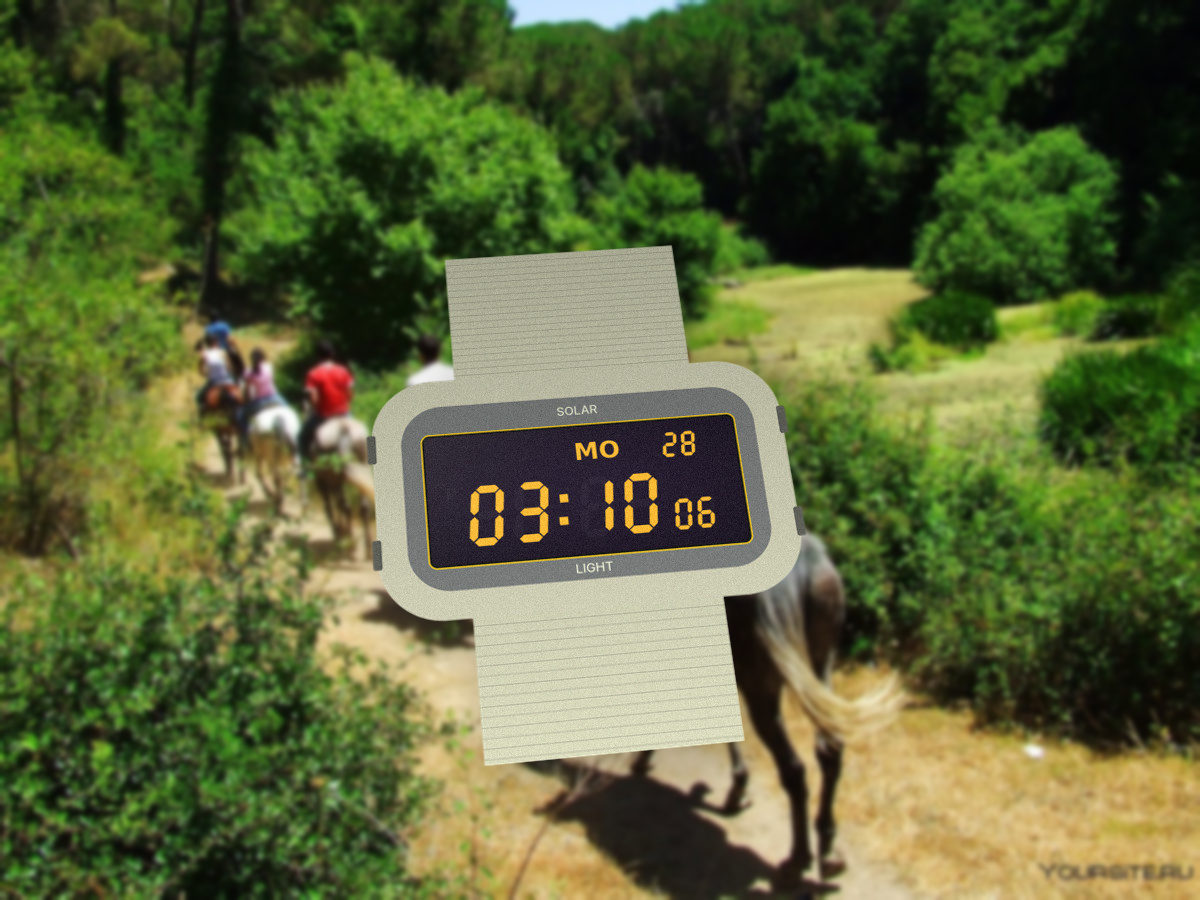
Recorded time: 3.10.06
